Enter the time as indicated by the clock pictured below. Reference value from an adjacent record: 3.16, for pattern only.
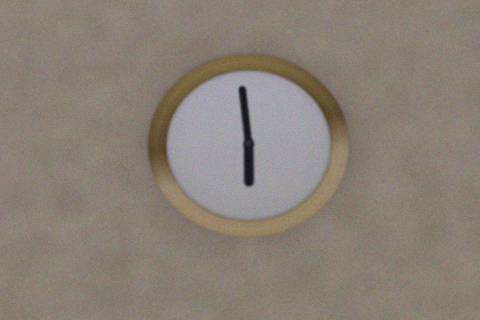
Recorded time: 5.59
